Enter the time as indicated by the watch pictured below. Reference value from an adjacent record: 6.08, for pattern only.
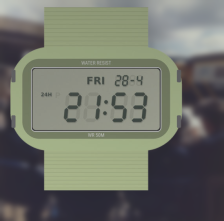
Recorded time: 21.53
